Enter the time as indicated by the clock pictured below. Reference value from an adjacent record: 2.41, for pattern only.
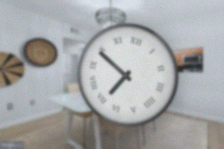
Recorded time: 6.49
